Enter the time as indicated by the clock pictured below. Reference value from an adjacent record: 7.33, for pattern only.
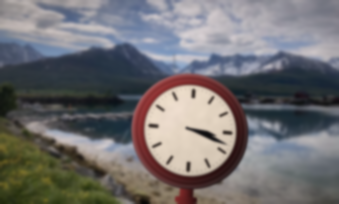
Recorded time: 3.18
